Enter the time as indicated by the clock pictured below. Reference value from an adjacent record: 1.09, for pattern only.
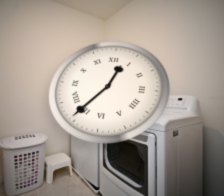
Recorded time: 12.36
